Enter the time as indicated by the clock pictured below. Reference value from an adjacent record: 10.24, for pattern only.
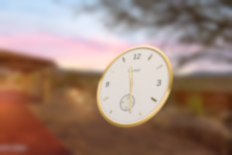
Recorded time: 11.28
